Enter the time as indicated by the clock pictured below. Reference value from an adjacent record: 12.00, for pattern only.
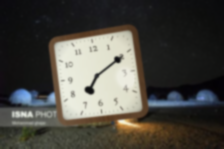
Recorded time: 7.10
